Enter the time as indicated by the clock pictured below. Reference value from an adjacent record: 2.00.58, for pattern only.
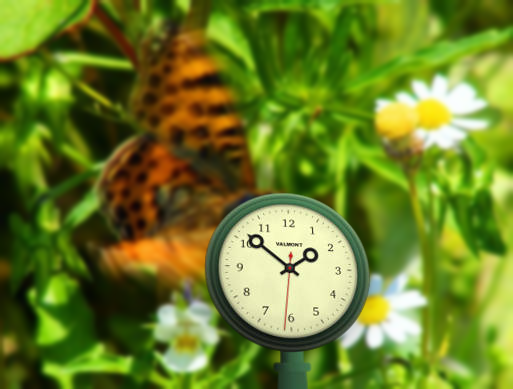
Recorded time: 1.51.31
